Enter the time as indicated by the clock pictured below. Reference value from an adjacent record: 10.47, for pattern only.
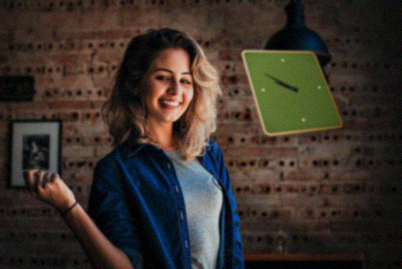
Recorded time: 9.51
